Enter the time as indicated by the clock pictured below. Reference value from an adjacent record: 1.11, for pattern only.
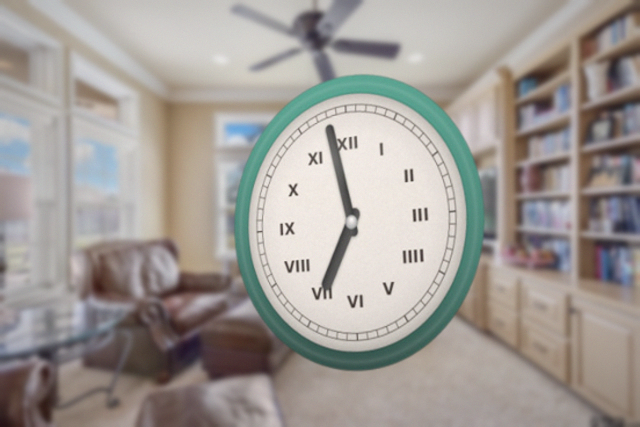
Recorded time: 6.58
